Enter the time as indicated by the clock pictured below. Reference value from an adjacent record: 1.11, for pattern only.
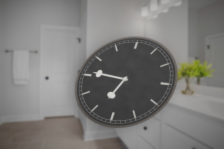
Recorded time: 6.46
